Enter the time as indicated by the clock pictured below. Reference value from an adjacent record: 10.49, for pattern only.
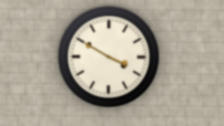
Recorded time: 3.50
